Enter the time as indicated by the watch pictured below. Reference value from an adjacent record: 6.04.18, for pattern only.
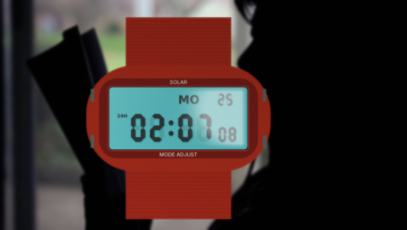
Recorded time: 2.07.08
